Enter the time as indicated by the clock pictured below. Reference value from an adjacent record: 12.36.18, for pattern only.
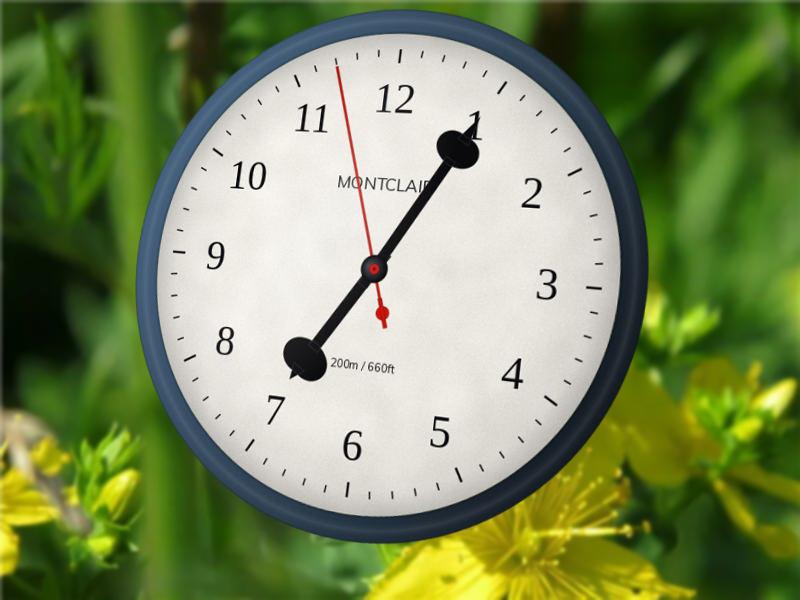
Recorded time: 7.04.57
